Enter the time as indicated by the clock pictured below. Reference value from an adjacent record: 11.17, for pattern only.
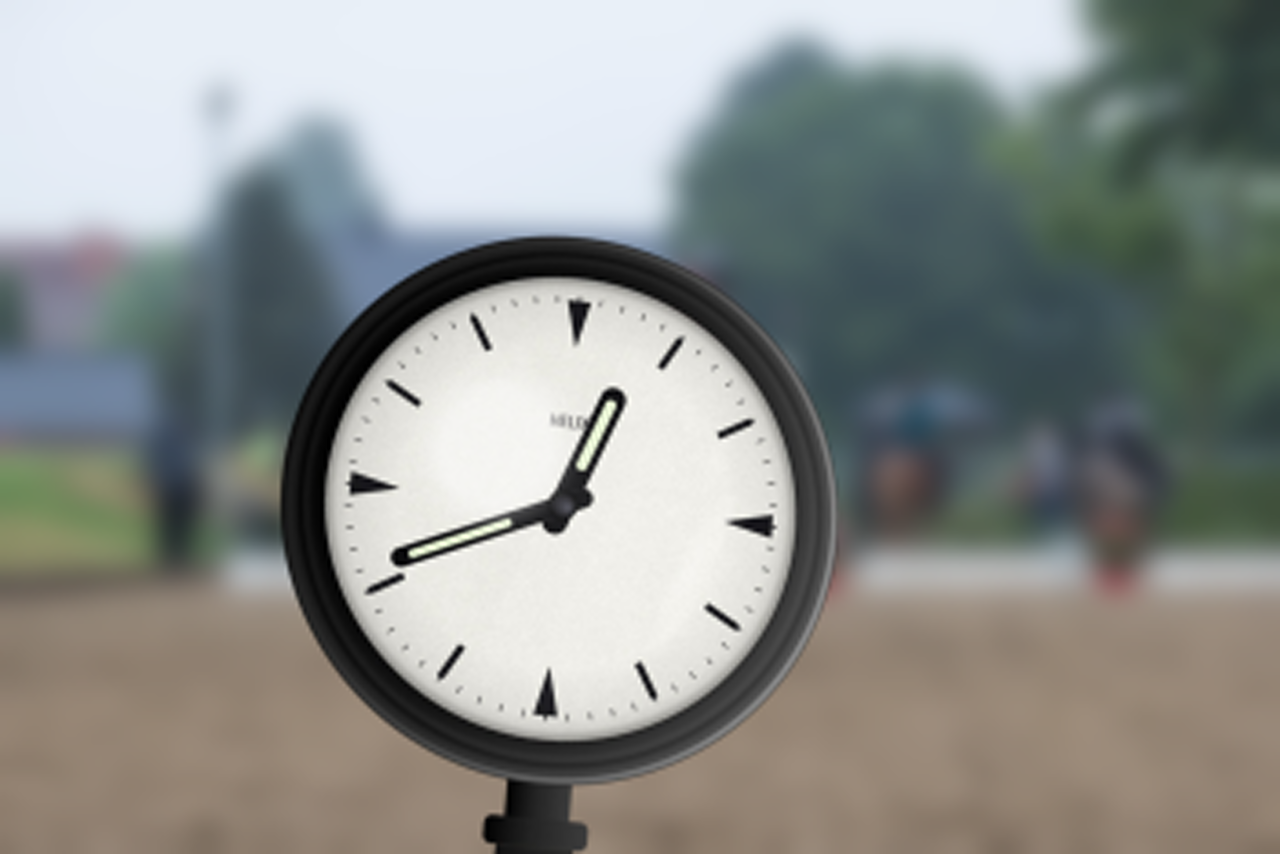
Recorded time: 12.41
